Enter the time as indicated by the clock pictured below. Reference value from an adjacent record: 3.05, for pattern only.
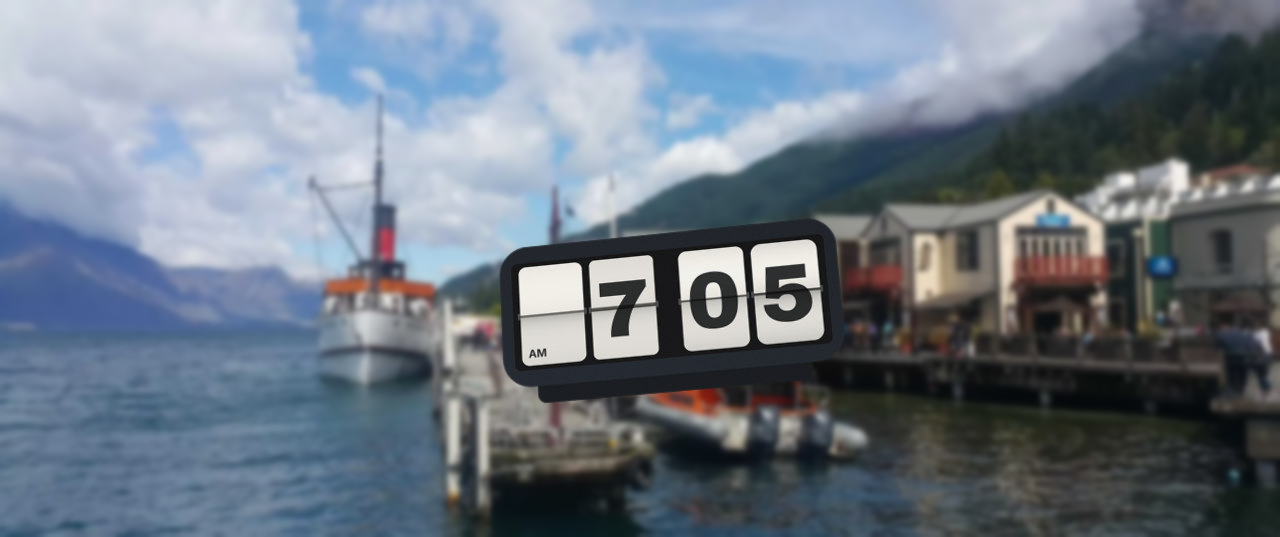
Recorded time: 7.05
